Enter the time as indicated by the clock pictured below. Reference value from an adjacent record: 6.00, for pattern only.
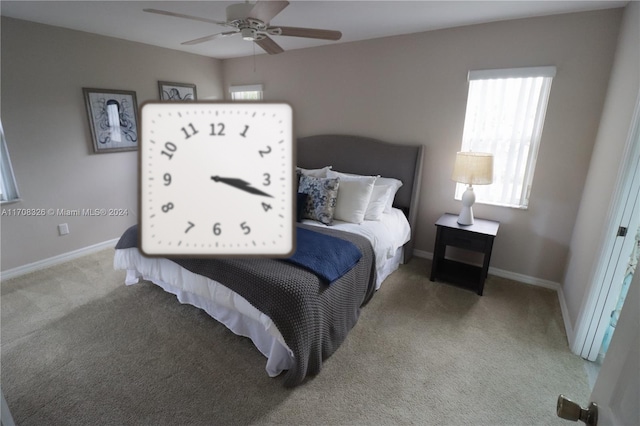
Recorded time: 3.18
